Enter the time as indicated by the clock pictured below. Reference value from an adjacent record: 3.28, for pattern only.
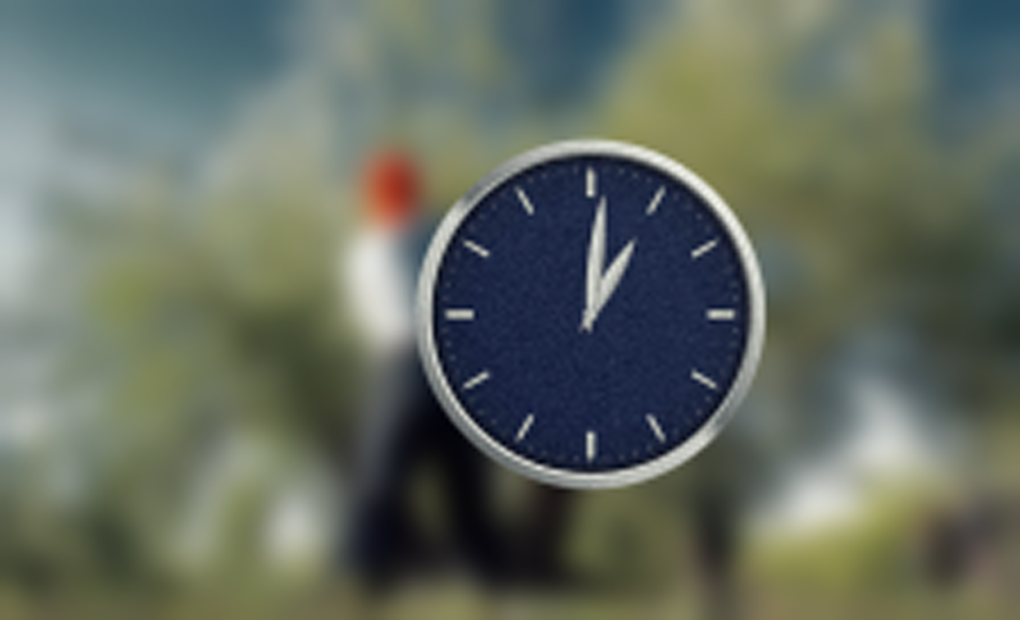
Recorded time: 1.01
